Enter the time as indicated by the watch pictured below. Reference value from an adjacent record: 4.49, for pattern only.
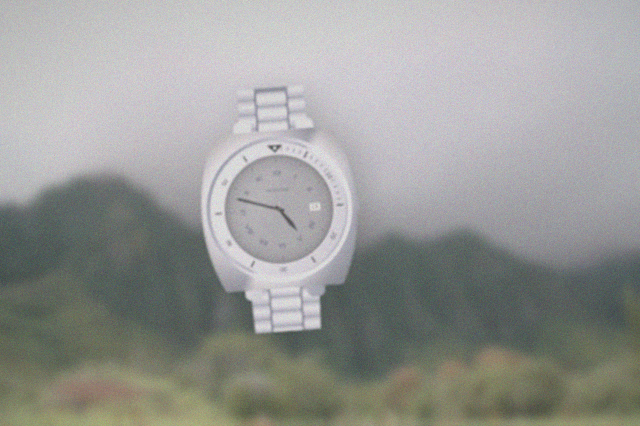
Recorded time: 4.48
